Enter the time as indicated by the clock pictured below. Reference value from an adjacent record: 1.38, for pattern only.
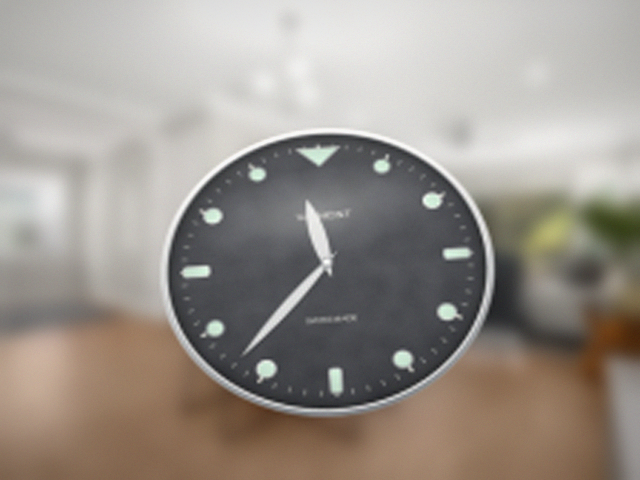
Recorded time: 11.37
